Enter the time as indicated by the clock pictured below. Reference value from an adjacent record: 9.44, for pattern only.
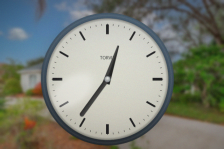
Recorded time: 12.36
